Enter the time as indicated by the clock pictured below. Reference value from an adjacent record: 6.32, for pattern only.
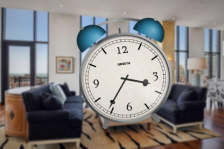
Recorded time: 3.36
